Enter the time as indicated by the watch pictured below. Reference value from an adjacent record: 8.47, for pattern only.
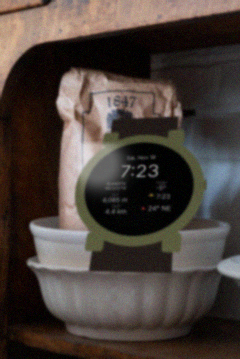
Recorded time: 7.23
